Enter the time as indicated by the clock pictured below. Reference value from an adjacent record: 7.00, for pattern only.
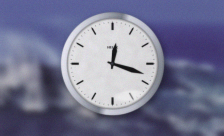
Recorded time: 12.18
